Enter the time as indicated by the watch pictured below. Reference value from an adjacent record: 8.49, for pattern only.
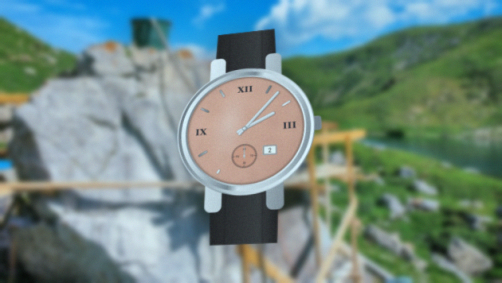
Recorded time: 2.07
